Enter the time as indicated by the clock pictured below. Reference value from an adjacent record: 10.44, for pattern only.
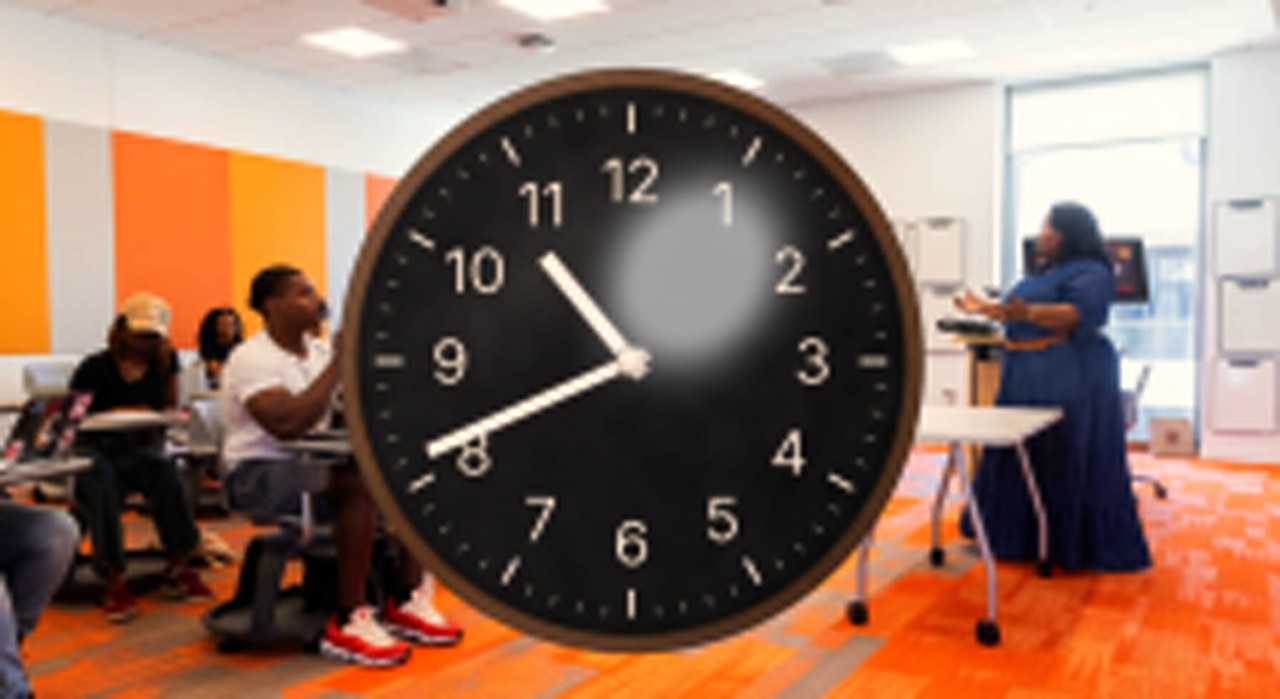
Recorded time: 10.41
